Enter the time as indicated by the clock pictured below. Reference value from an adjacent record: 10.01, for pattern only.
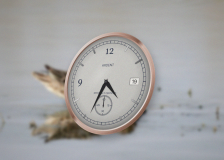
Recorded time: 4.34
